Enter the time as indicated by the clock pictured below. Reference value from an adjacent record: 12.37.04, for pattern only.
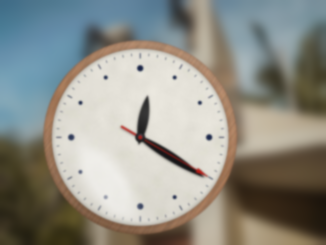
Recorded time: 12.20.20
